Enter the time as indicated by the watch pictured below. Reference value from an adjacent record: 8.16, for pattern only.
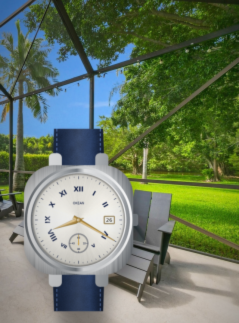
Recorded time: 8.20
